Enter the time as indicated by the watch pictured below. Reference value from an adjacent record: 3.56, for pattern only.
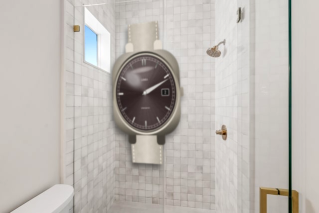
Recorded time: 2.11
